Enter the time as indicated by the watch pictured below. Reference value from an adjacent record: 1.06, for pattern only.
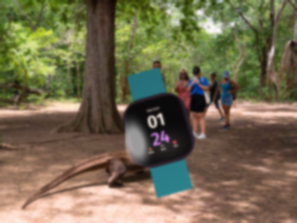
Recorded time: 1.24
